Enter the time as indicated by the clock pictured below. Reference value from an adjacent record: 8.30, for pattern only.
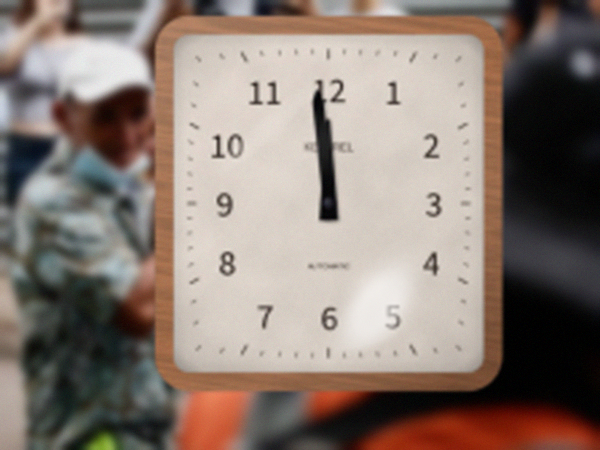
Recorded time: 11.59
